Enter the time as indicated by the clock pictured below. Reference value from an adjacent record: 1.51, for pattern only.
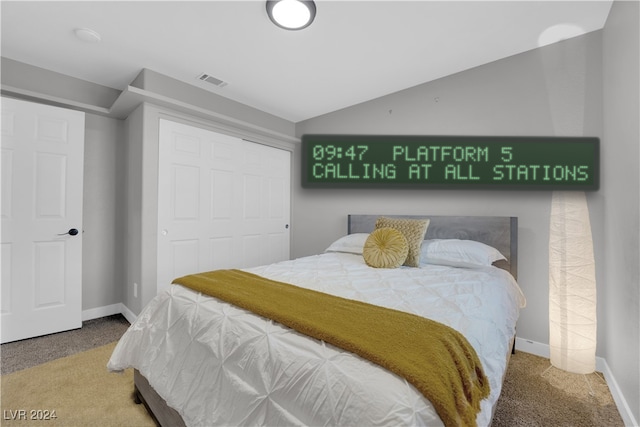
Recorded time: 9.47
